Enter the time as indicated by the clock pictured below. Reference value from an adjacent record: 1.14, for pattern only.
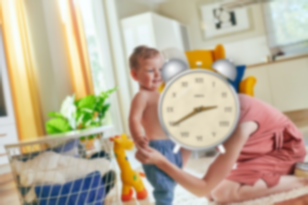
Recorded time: 2.40
